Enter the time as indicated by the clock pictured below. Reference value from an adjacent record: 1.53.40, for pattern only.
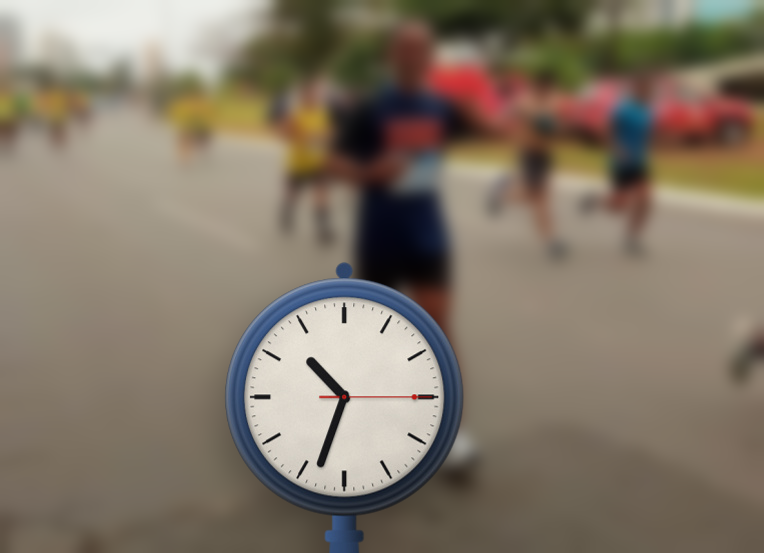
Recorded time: 10.33.15
